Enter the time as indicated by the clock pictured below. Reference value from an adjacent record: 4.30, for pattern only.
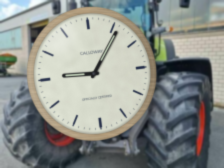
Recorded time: 9.06
